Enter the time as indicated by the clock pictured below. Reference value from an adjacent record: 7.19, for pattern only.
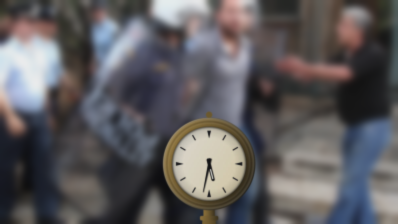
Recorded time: 5.32
